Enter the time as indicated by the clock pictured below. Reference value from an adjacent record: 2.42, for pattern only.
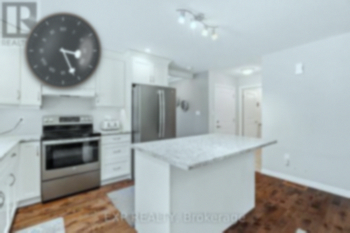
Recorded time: 3.26
